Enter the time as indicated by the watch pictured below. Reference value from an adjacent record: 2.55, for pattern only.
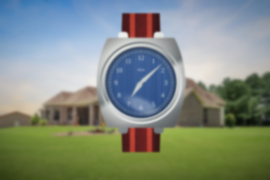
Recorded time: 7.08
